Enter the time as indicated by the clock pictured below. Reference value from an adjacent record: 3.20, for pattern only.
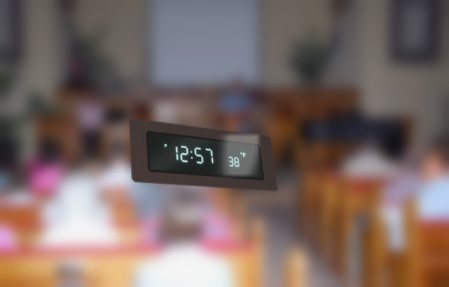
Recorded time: 12.57
